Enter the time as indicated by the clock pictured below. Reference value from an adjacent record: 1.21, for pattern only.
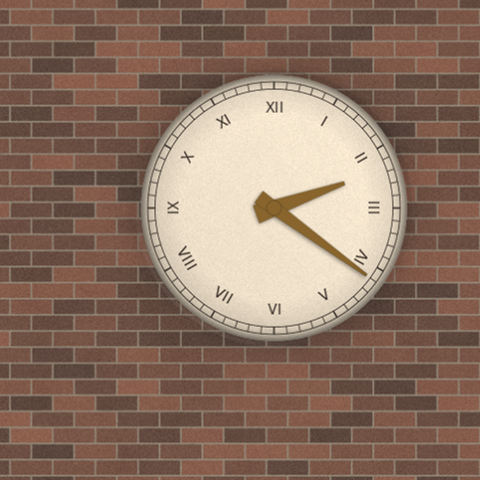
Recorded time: 2.21
